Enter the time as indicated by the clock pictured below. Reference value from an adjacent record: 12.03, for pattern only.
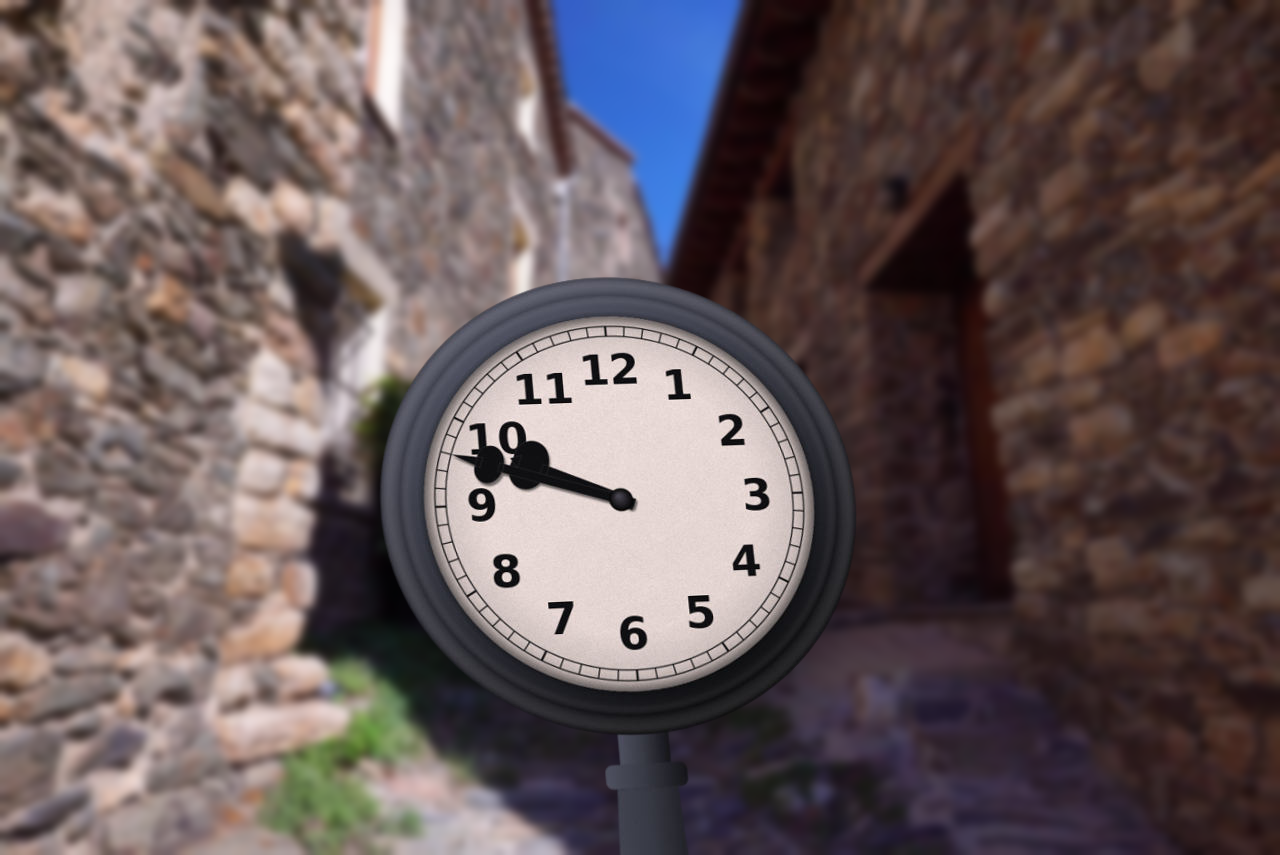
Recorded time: 9.48
